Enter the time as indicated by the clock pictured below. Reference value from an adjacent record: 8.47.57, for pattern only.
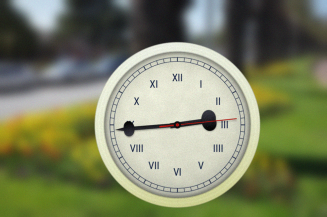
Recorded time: 2.44.14
